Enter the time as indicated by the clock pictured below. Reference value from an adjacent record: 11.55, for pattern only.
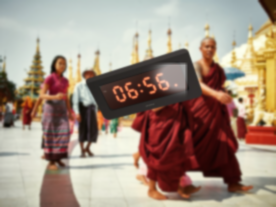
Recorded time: 6.56
